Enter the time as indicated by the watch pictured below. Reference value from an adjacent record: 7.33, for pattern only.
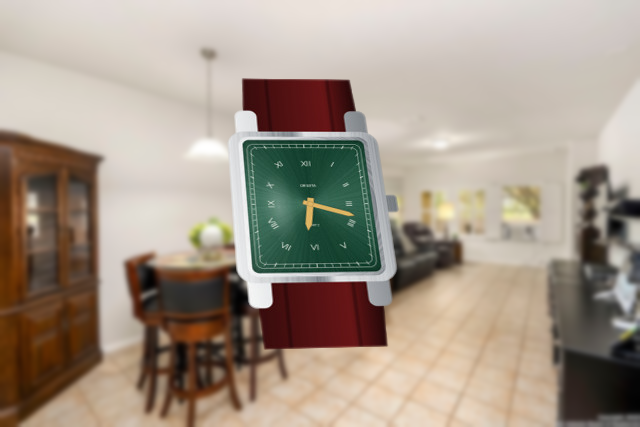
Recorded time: 6.18
